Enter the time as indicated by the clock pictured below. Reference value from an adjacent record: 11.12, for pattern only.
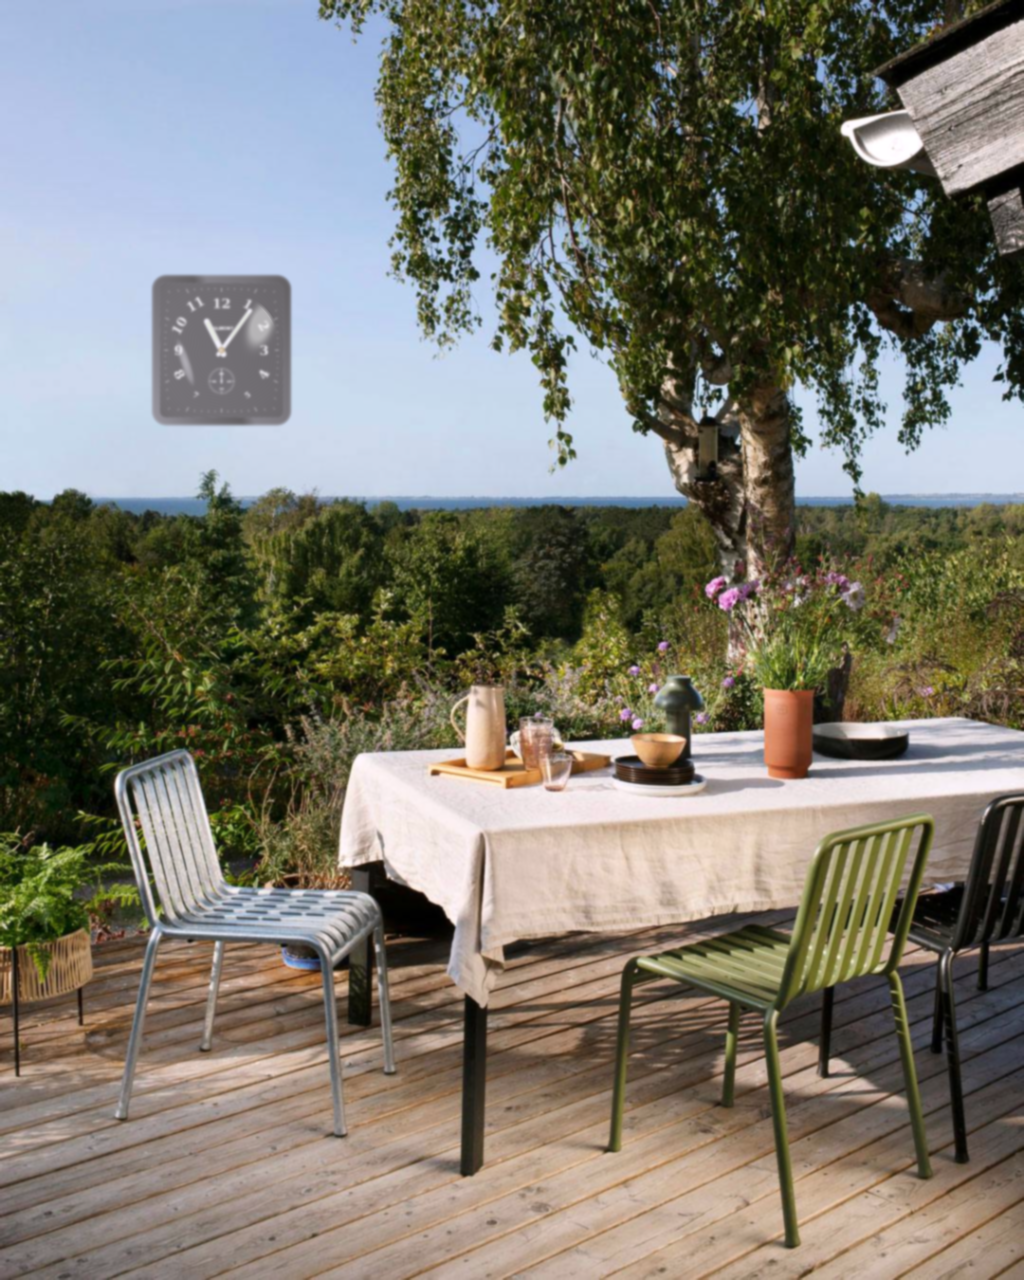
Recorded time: 11.06
